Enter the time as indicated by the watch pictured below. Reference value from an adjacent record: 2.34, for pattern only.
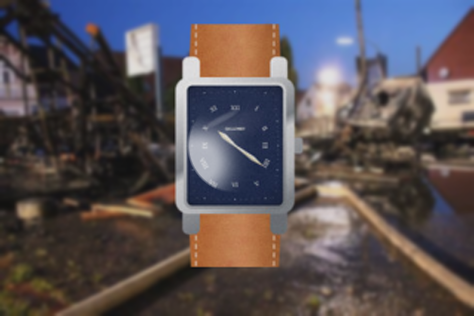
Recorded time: 10.21
